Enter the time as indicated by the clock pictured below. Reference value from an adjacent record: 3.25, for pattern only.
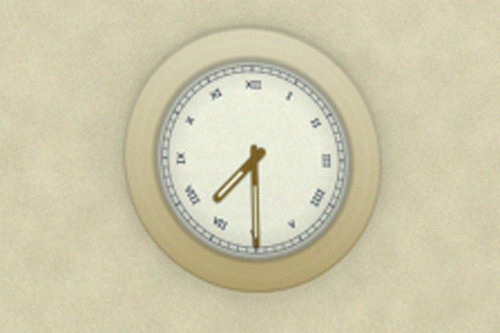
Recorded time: 7.30
